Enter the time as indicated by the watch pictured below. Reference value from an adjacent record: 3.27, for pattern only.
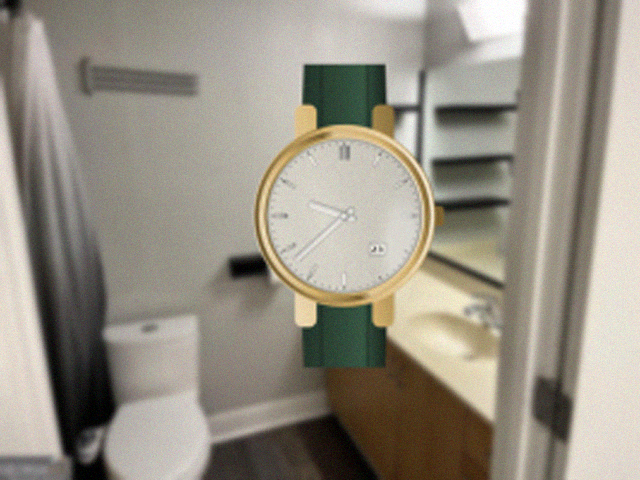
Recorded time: 9.38
